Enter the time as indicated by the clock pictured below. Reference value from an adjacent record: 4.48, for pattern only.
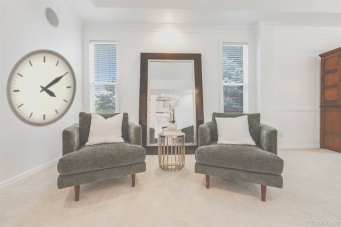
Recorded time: 4.10
